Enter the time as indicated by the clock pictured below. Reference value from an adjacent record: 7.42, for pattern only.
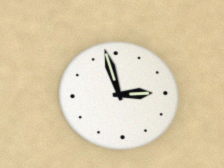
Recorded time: 2.58
